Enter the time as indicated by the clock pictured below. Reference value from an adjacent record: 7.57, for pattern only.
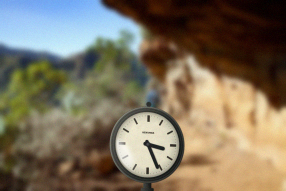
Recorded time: 3.26
